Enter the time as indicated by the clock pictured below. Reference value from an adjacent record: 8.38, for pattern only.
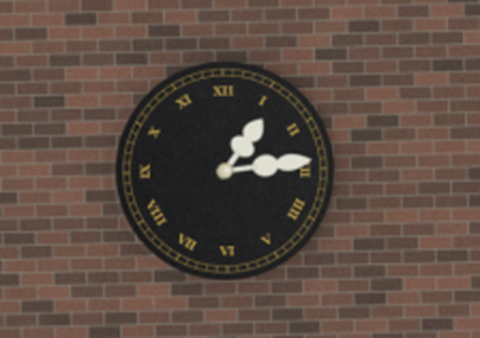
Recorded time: 1.14
